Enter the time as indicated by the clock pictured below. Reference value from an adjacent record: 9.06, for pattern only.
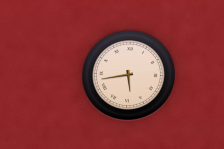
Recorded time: 5.43
